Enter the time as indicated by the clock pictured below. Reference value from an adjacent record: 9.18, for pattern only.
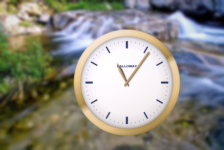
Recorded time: 11.06
